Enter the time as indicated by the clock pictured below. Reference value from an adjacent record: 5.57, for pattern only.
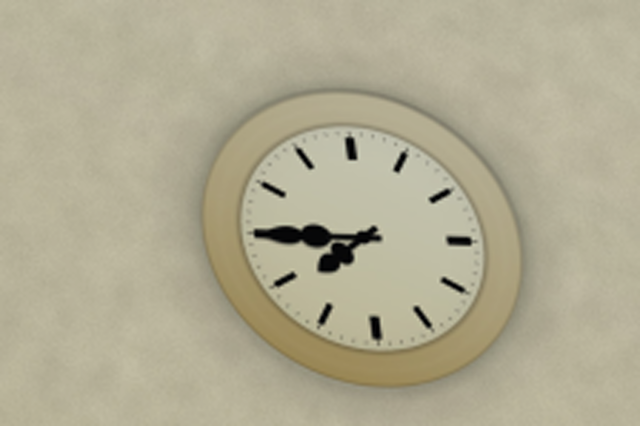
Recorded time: 7.45
